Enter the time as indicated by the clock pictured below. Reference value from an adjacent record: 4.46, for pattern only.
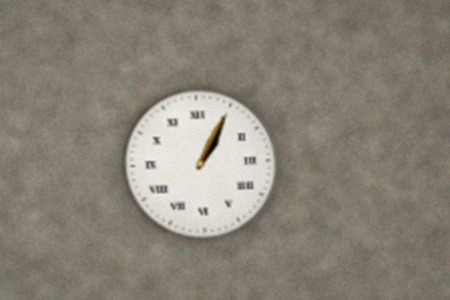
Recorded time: 1.05
